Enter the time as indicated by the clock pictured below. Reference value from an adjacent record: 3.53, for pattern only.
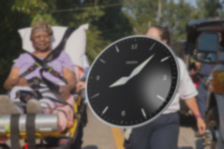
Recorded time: 8.07
